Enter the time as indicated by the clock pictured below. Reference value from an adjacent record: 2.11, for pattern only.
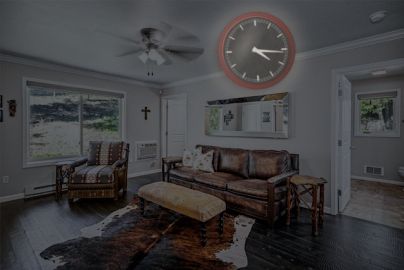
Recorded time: 4.16
